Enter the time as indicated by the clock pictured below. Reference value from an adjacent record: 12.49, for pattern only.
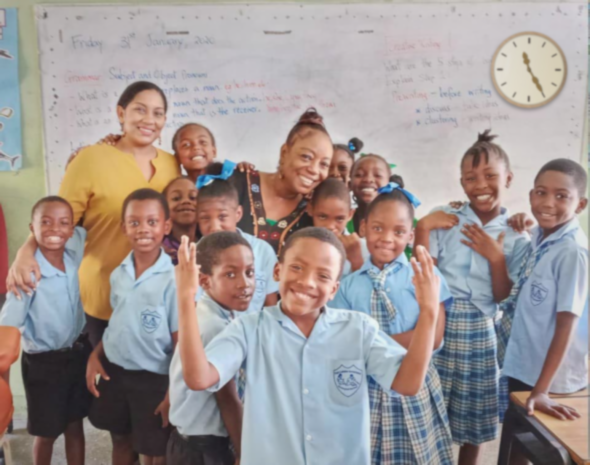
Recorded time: 11.25
